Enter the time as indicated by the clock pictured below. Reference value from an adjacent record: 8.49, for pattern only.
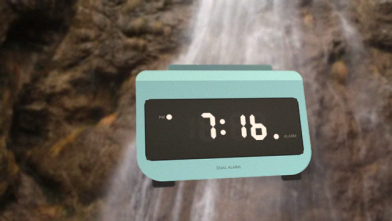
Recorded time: 7.16
